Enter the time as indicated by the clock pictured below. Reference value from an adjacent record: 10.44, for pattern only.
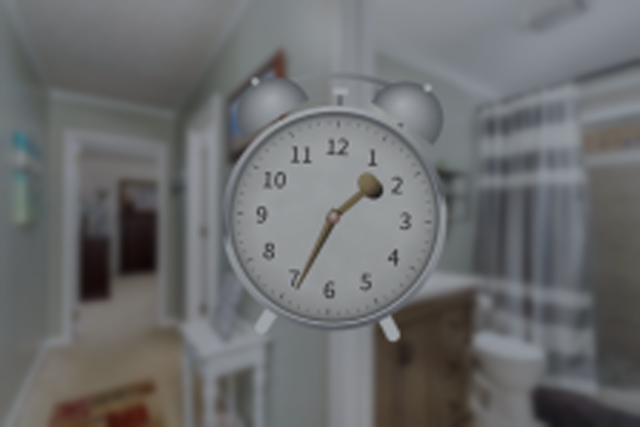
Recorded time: 1.34
